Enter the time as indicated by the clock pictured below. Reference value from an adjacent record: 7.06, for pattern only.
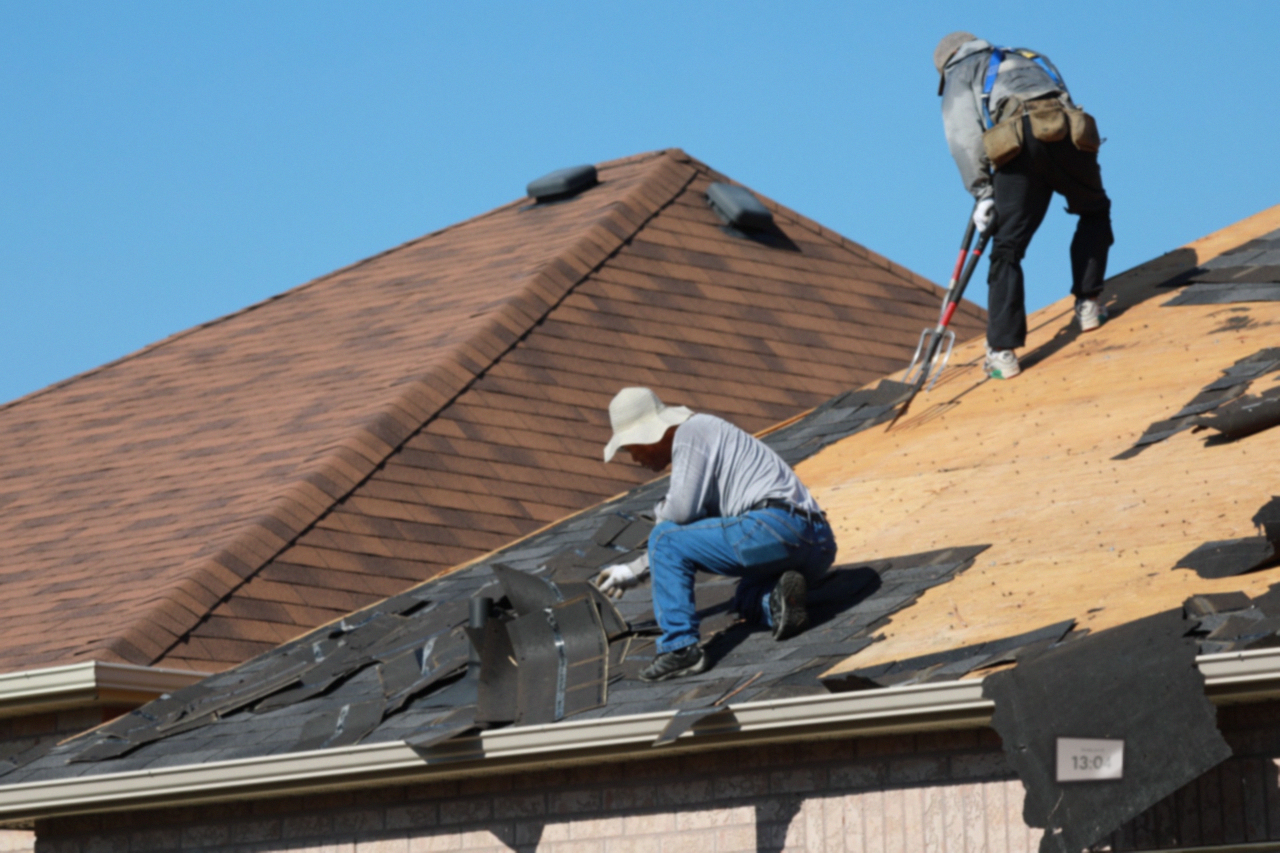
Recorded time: 13.04
